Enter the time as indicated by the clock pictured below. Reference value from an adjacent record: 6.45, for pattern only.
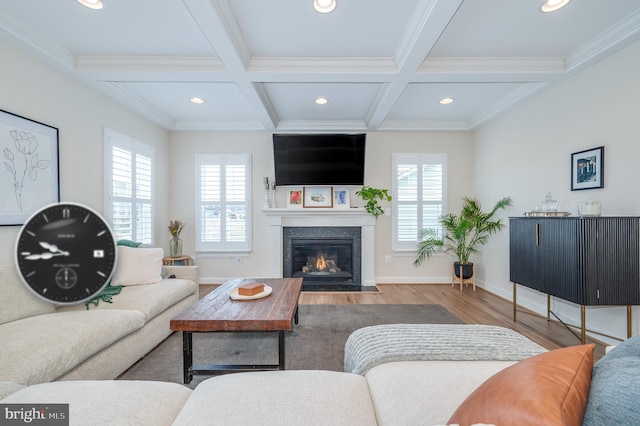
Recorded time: 9.44
